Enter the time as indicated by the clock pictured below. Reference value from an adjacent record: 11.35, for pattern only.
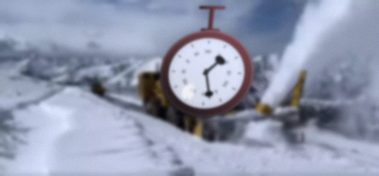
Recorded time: 1.28
